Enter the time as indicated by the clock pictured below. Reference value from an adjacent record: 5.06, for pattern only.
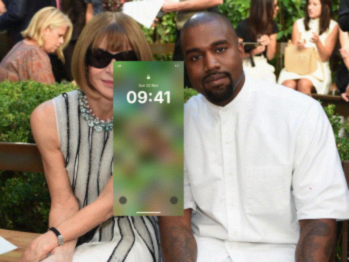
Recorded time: 9.41
